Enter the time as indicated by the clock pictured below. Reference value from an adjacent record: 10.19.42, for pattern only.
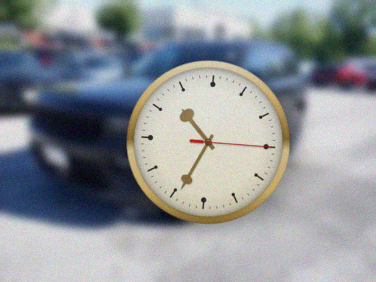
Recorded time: 10.34.15
